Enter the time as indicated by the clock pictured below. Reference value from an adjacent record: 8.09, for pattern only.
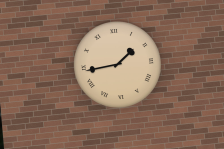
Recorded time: 1.44
